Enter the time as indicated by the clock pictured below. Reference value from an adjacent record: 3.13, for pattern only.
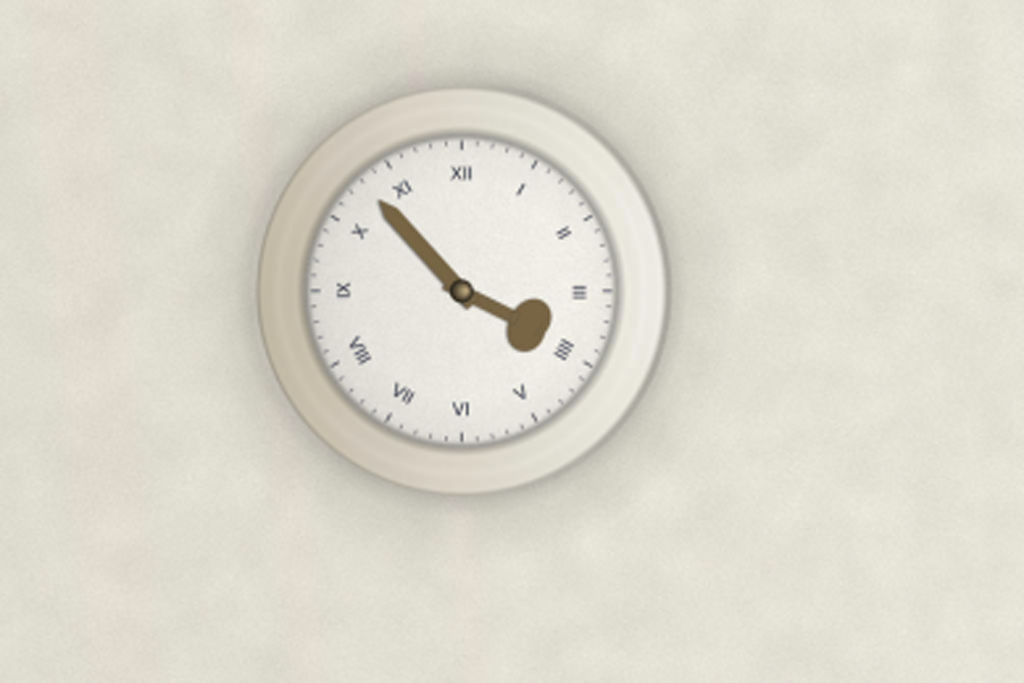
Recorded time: 3.53
